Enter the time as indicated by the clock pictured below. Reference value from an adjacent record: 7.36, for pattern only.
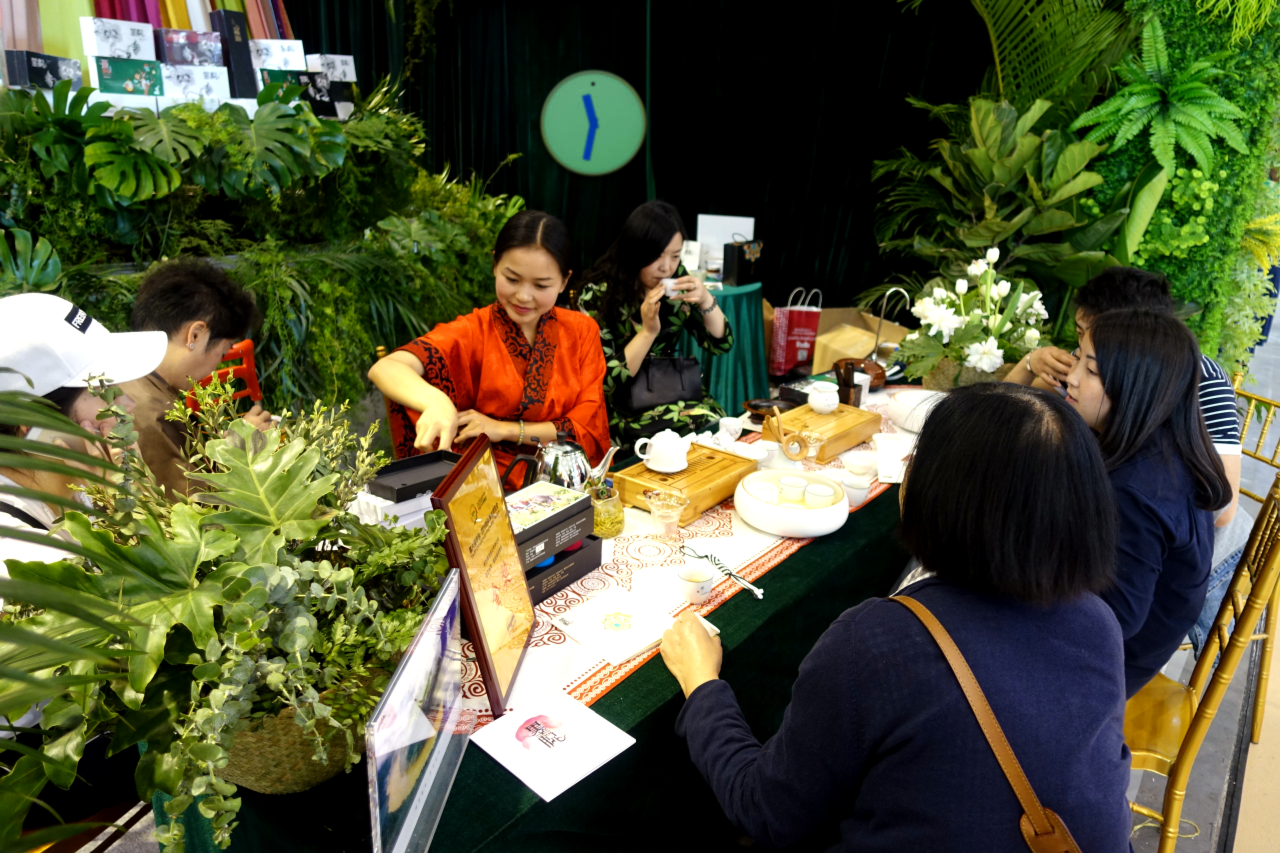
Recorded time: 11.32
